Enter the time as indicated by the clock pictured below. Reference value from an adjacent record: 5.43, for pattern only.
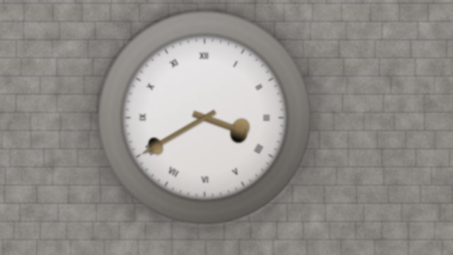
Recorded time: 3.40
